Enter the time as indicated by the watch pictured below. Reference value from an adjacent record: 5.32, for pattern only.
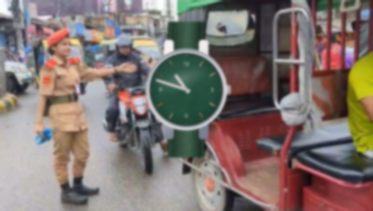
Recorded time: 10.48
